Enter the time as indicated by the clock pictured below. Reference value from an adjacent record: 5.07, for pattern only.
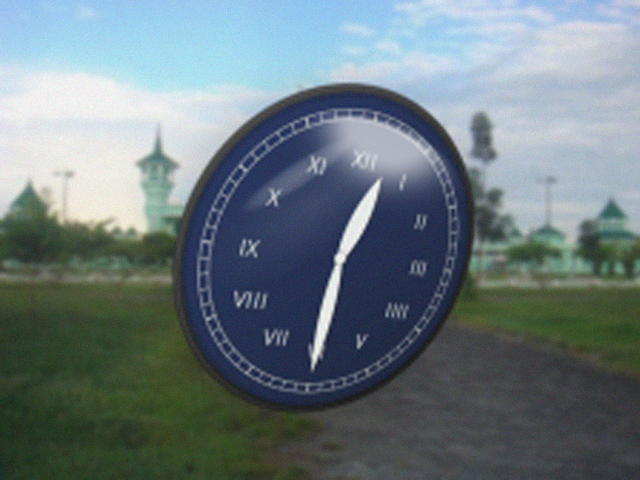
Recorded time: 12.30
